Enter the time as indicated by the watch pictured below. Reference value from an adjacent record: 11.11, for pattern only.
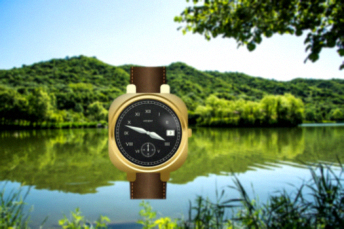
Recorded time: 3.48
